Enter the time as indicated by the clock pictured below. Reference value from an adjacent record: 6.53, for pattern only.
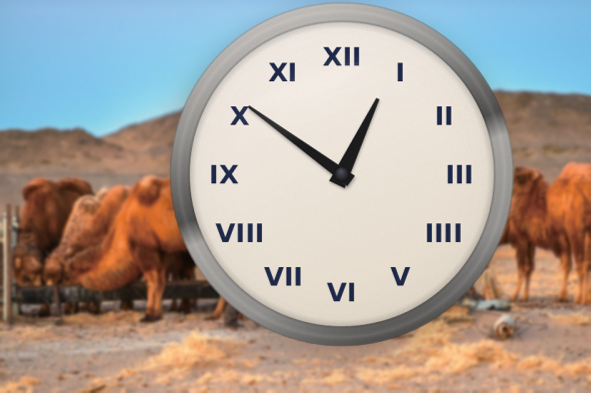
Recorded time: 12.51
